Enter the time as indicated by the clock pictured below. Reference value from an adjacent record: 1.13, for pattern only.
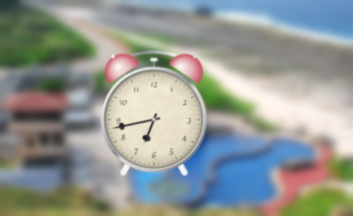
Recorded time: 6.43
